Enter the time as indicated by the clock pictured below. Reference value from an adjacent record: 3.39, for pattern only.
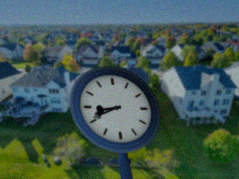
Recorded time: 8.41
